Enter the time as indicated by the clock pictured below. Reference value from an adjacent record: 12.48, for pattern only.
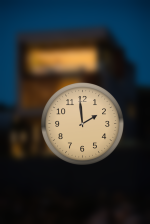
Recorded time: 1.59
